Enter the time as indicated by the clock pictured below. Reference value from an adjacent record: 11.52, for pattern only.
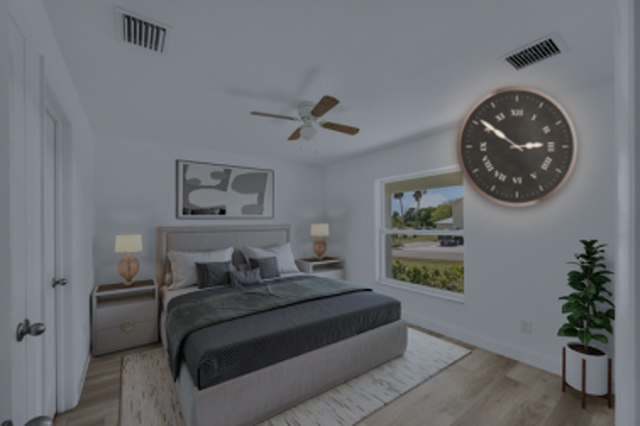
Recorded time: 2.51
